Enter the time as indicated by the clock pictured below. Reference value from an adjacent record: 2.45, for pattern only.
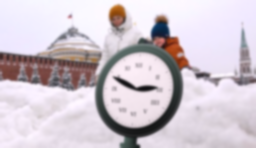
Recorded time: 2.49
